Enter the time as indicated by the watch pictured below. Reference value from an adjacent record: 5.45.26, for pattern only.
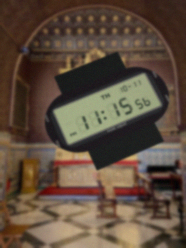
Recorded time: 11.15.56
